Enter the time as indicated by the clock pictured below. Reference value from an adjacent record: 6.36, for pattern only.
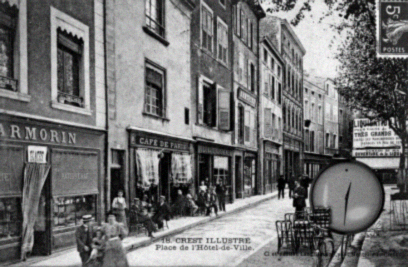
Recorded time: 12.31
